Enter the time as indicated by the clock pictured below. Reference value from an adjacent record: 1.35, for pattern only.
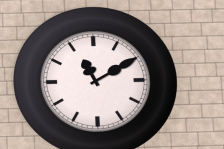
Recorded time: 11.10
